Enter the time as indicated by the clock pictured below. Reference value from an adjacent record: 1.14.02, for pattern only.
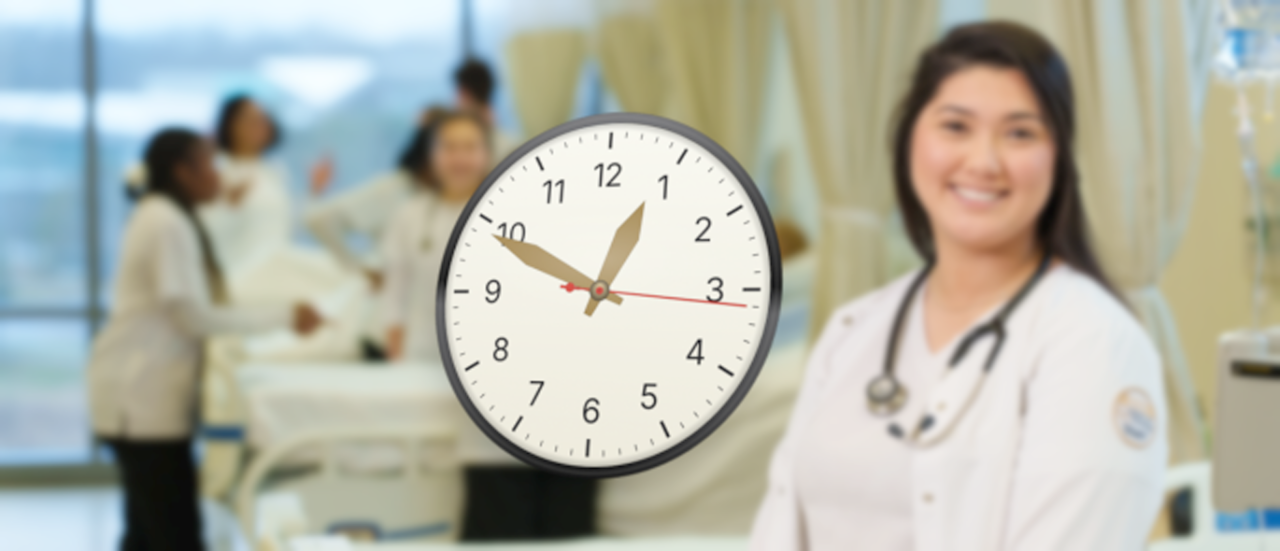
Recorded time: 12.49.16
